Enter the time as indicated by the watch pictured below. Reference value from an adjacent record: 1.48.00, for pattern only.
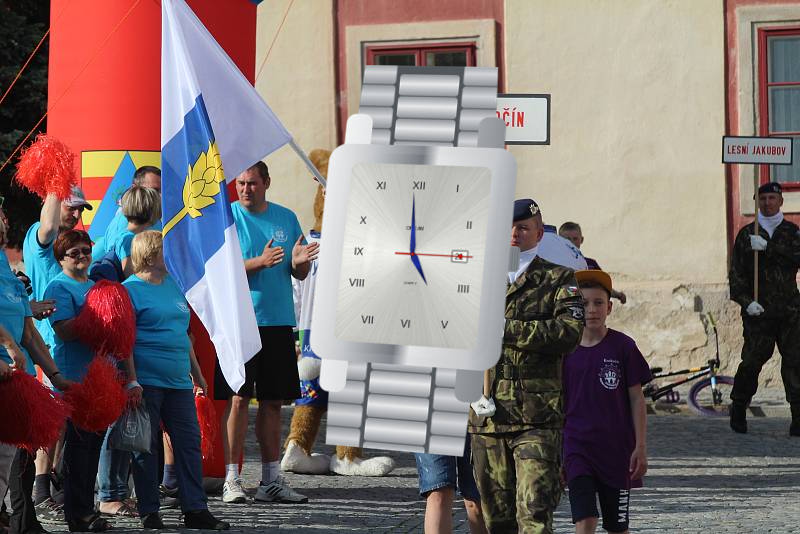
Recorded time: 4.59.15
